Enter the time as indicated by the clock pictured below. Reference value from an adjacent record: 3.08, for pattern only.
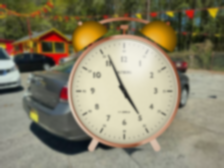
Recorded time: 4.56
